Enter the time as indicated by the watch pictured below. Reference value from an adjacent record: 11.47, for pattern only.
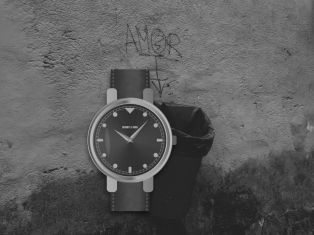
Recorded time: 10.07
